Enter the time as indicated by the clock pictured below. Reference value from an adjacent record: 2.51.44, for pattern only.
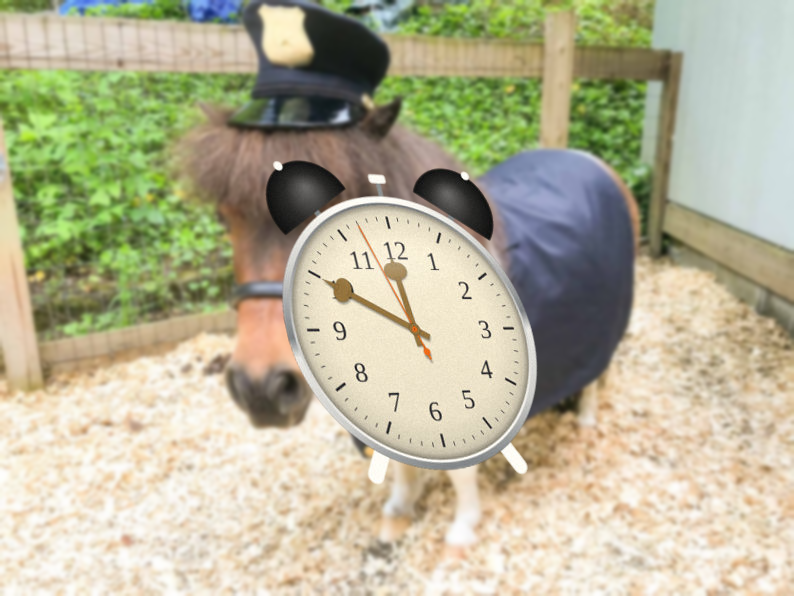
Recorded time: 11.49.57
